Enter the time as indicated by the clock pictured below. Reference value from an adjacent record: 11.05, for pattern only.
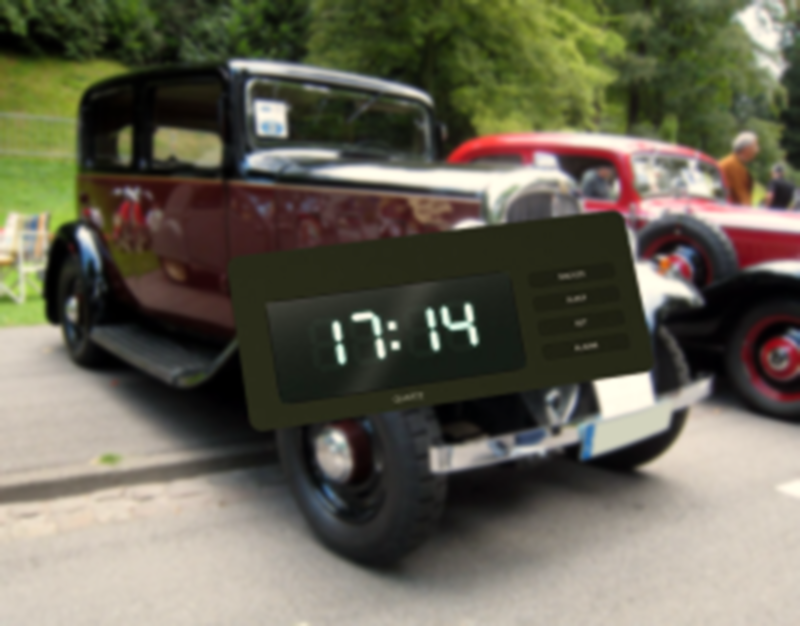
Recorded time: 17.14
